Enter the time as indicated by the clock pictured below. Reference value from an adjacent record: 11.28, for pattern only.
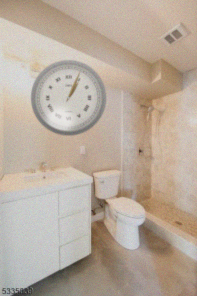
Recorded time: 1.04
